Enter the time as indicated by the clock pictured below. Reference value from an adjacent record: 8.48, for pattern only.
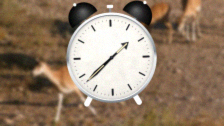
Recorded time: 1.38
